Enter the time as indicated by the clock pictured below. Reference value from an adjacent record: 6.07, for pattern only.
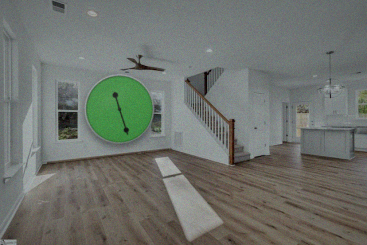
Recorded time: 11.27
